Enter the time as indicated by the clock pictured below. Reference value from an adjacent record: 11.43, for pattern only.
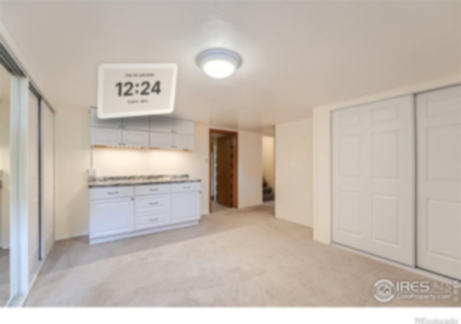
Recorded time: 12.24
